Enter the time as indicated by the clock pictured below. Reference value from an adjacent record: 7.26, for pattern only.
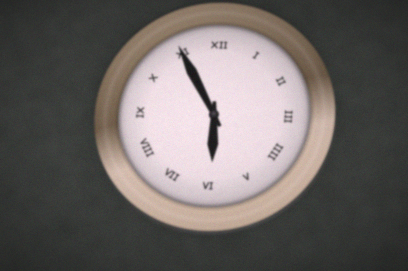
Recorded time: 5.55
